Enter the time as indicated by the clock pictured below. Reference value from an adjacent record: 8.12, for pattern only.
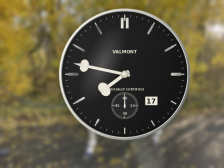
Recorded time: 7.47
